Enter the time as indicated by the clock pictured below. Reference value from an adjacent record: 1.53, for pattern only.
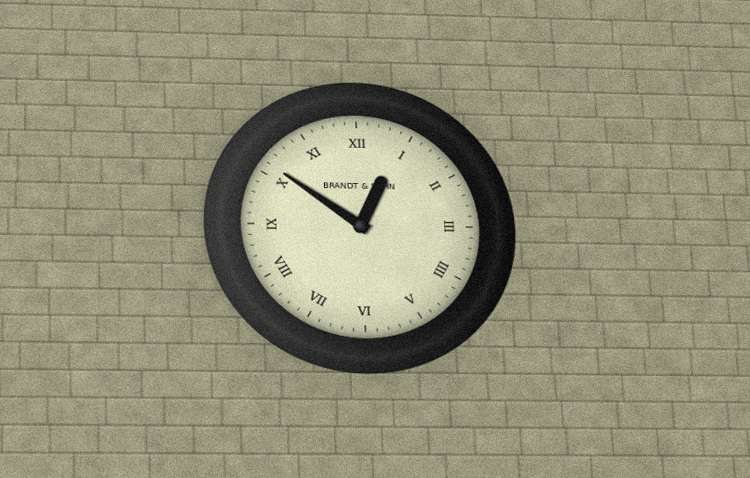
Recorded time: 12.51
